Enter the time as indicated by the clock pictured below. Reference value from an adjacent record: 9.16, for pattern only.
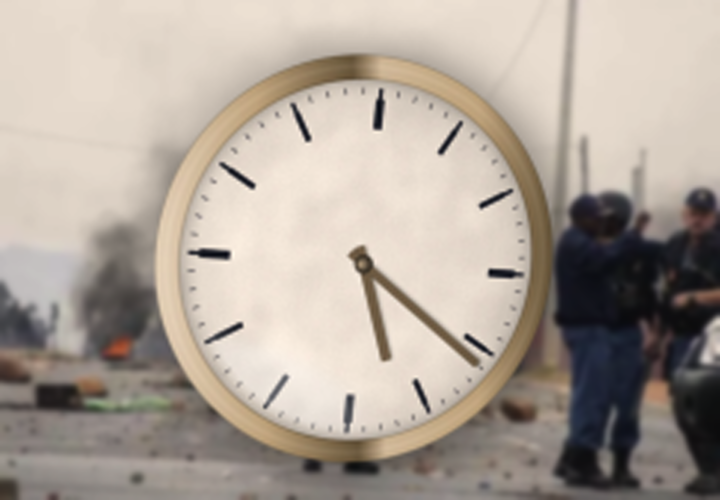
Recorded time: 5.21
